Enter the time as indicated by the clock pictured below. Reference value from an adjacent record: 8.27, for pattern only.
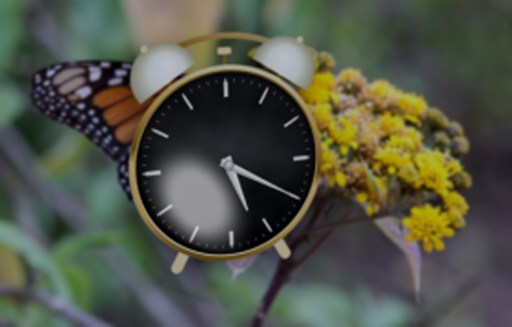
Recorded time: 5.20
